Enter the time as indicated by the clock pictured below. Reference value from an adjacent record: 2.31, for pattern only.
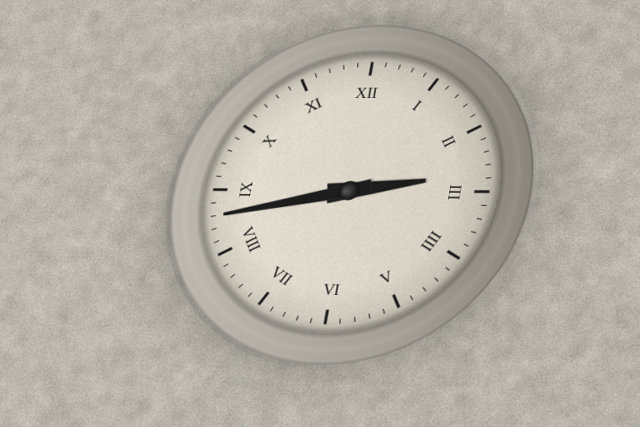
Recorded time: 2.43
